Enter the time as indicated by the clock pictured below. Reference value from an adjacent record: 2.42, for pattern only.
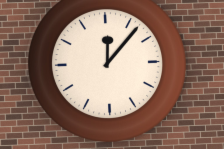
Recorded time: 12.07
